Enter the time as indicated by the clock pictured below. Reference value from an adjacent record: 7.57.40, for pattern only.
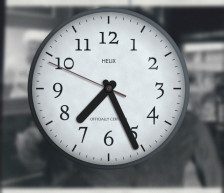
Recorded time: 7.25.49
